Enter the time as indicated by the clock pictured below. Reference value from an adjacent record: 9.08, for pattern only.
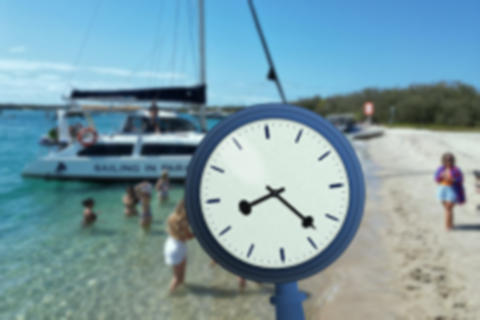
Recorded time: 8.23
